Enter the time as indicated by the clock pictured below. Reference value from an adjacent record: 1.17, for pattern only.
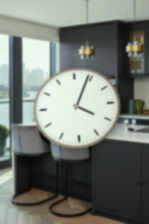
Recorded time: 4.04
